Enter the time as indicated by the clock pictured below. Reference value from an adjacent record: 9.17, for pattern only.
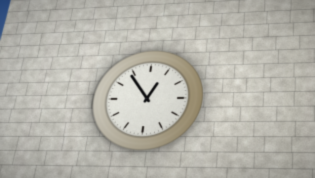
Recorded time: 12.54
